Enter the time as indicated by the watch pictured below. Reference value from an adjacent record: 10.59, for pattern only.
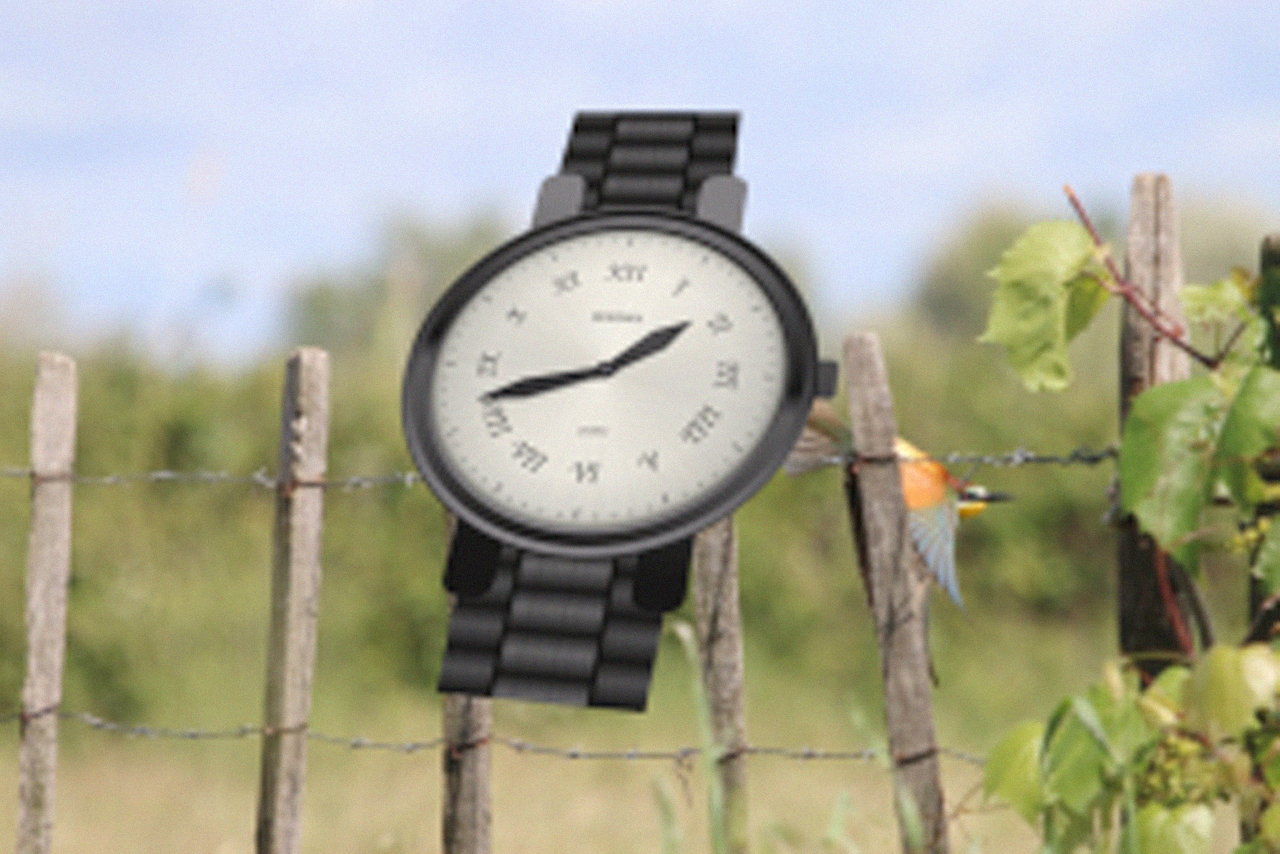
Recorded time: 1.42
